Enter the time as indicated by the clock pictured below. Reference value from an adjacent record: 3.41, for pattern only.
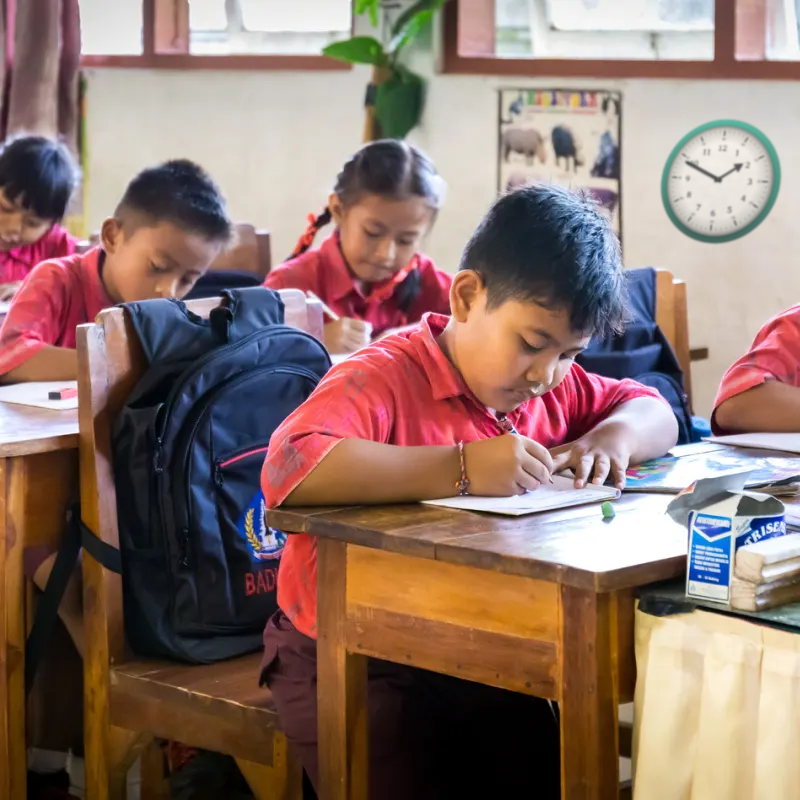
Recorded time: 1.49
